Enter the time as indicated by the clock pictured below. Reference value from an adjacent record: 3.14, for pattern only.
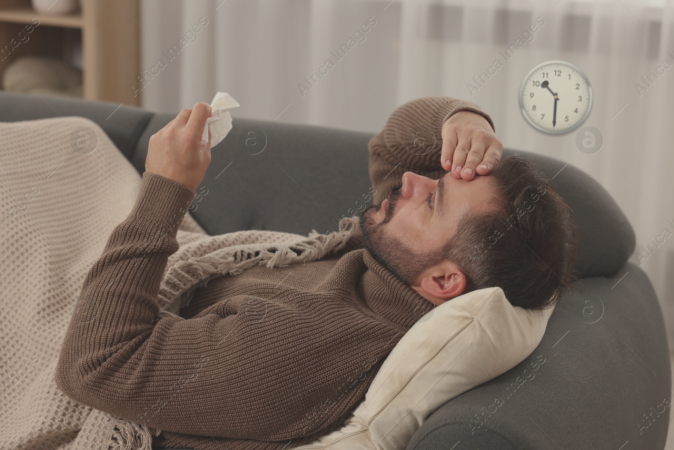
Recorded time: 10.30
